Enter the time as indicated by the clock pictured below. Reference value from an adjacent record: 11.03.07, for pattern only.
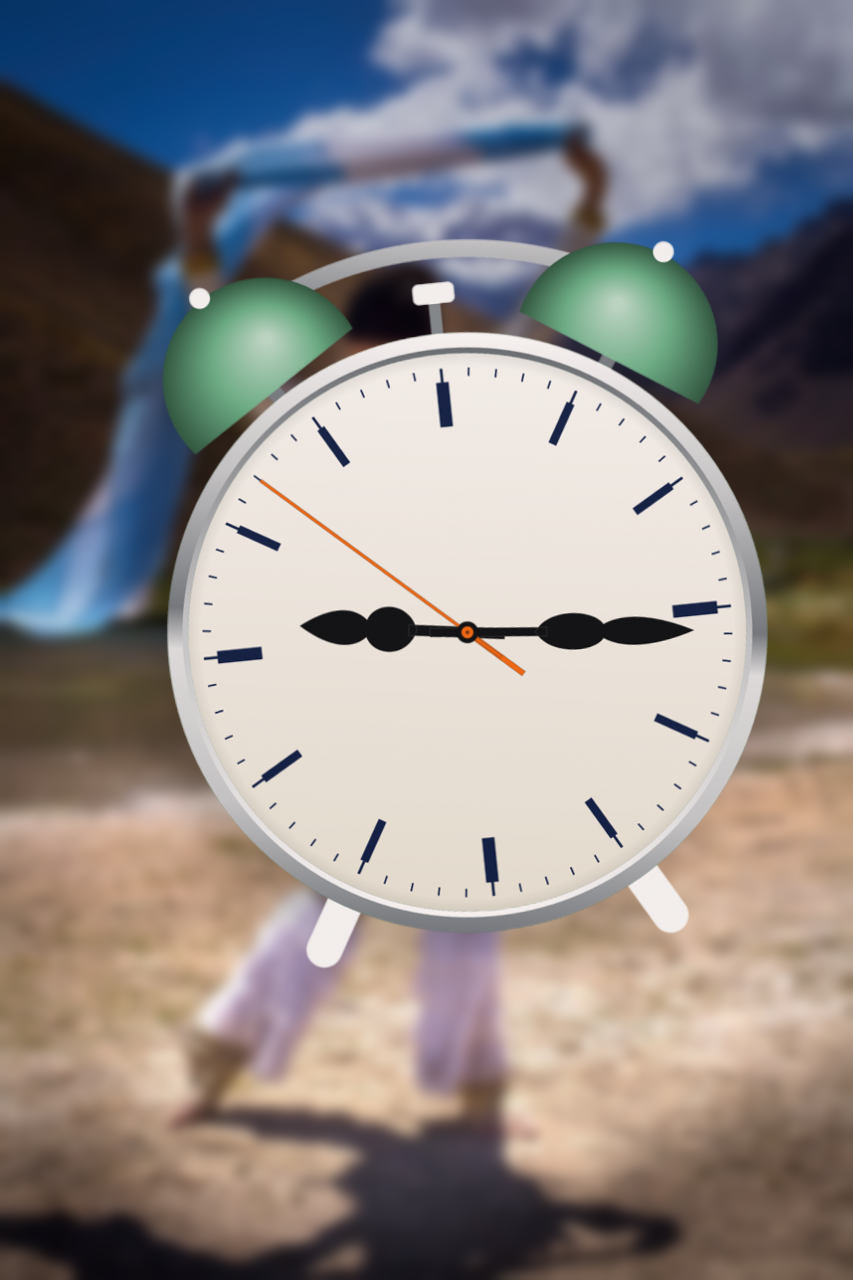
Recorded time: 9.15.52
